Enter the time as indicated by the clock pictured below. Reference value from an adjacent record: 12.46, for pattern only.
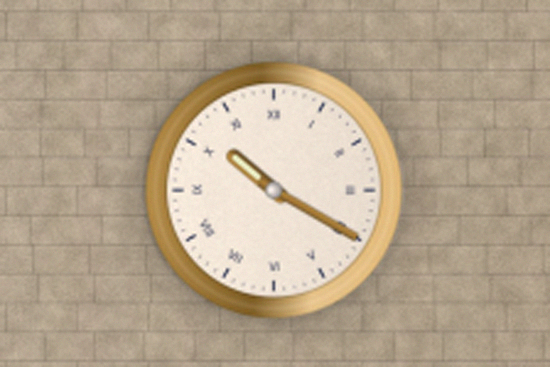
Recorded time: 10.20
